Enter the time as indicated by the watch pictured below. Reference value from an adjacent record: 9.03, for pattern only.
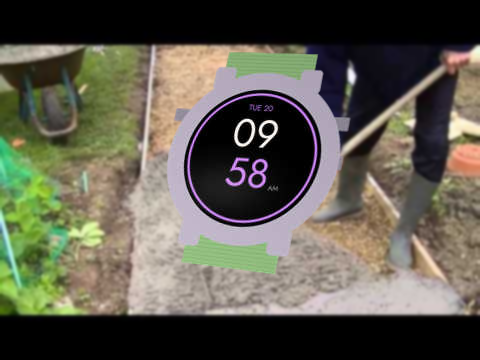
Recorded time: 9.58
